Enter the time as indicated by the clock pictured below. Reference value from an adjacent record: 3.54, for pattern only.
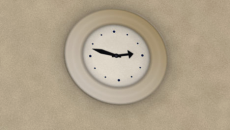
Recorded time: 2.48
